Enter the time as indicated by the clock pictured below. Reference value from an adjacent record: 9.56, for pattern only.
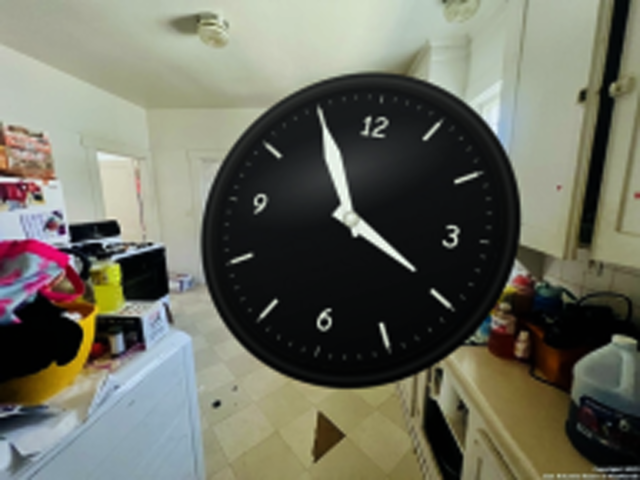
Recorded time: 3.55
